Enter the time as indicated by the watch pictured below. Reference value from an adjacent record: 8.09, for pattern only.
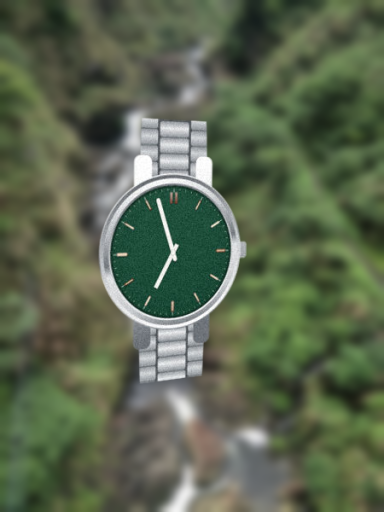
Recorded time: 6.57
